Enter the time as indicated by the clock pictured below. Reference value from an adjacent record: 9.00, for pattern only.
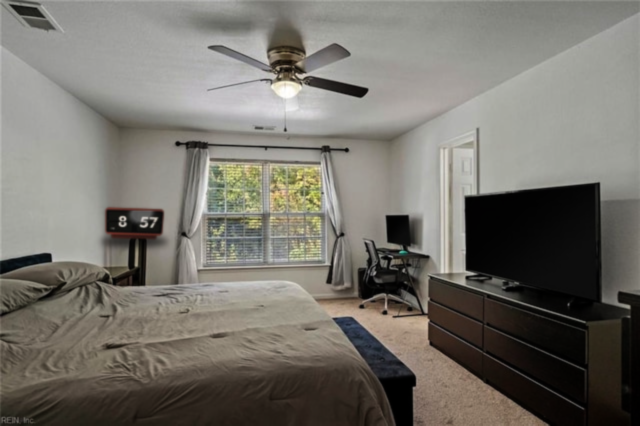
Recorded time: 8.57
